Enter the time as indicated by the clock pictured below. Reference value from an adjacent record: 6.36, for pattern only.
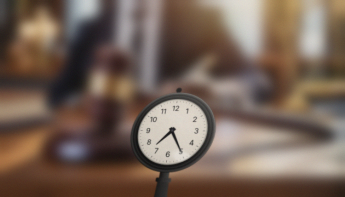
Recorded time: 7.25
